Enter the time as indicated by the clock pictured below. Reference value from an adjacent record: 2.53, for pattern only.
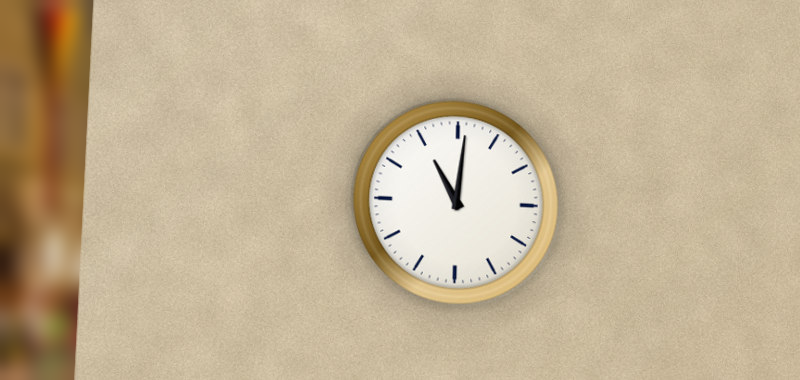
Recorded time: 11.01
